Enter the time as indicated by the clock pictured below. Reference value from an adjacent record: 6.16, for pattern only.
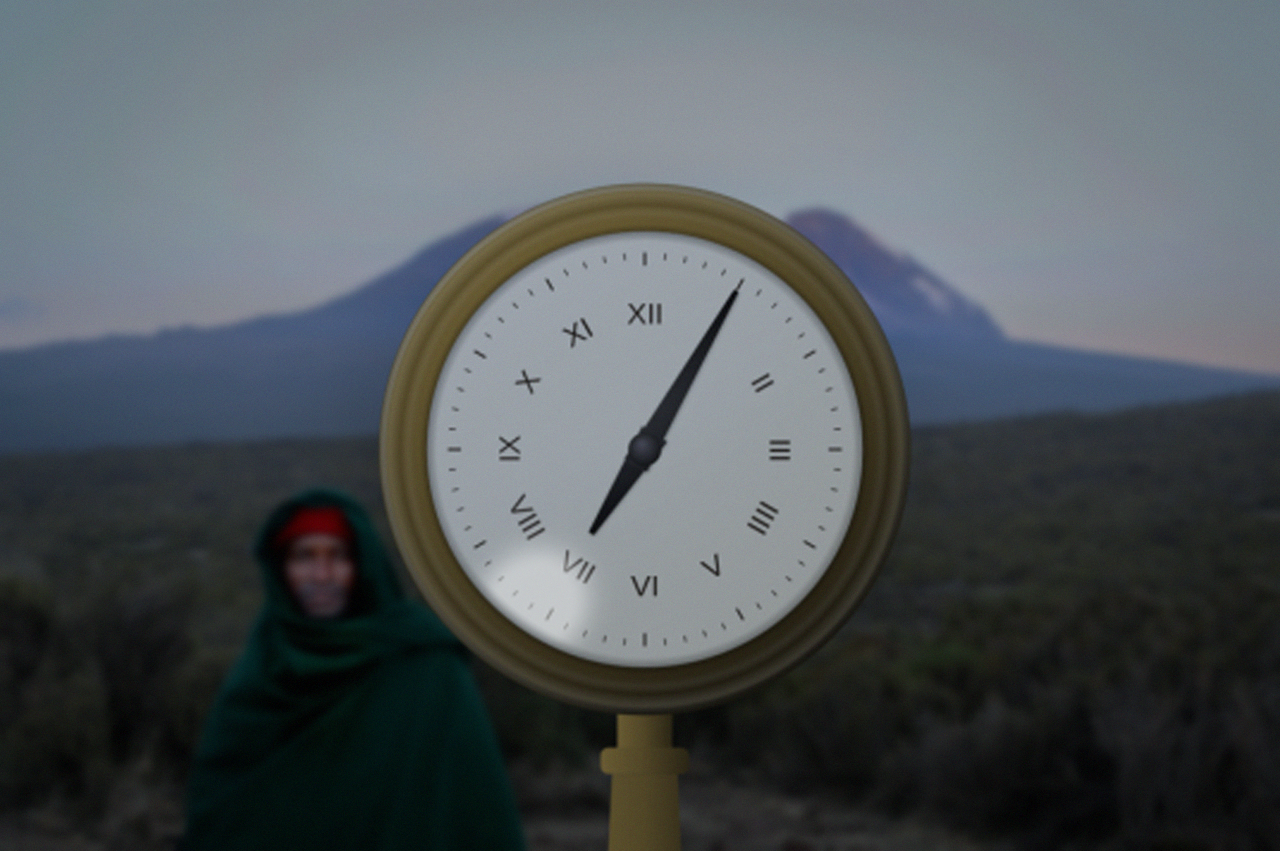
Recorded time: 7.05
